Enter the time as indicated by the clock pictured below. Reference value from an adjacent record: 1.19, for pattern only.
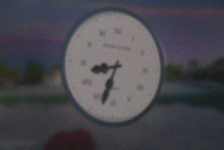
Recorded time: 8.33
